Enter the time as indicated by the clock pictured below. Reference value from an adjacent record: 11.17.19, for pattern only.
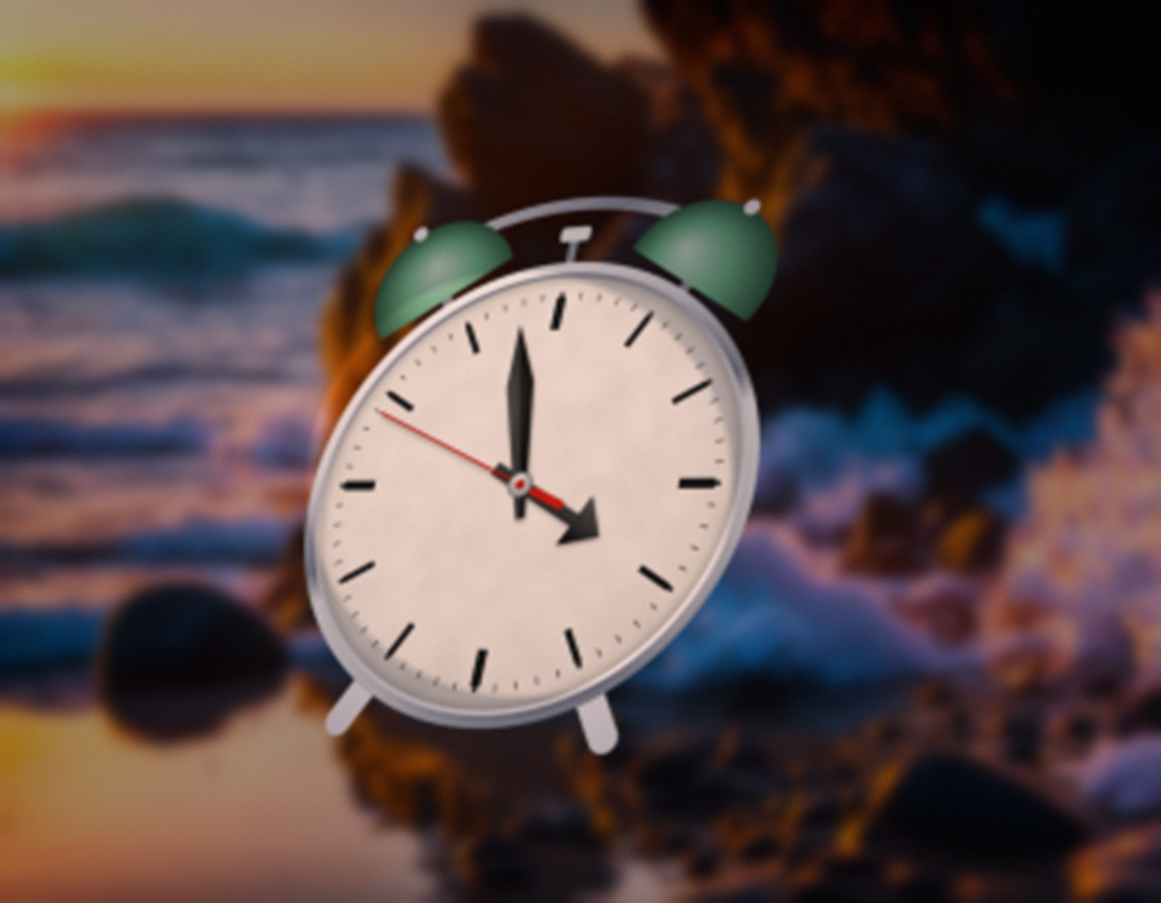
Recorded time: 3.57.49
